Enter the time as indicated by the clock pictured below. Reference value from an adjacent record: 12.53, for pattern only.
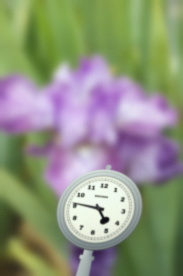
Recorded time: 4.46
